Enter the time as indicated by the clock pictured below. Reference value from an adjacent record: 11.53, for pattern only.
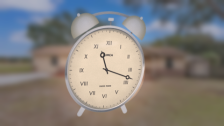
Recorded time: 11.18
